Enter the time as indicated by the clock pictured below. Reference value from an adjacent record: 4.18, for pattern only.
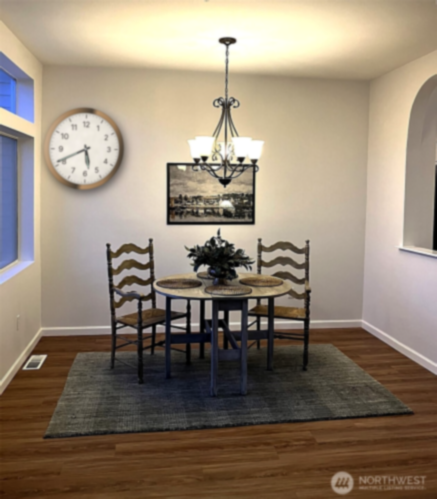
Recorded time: 5.41
